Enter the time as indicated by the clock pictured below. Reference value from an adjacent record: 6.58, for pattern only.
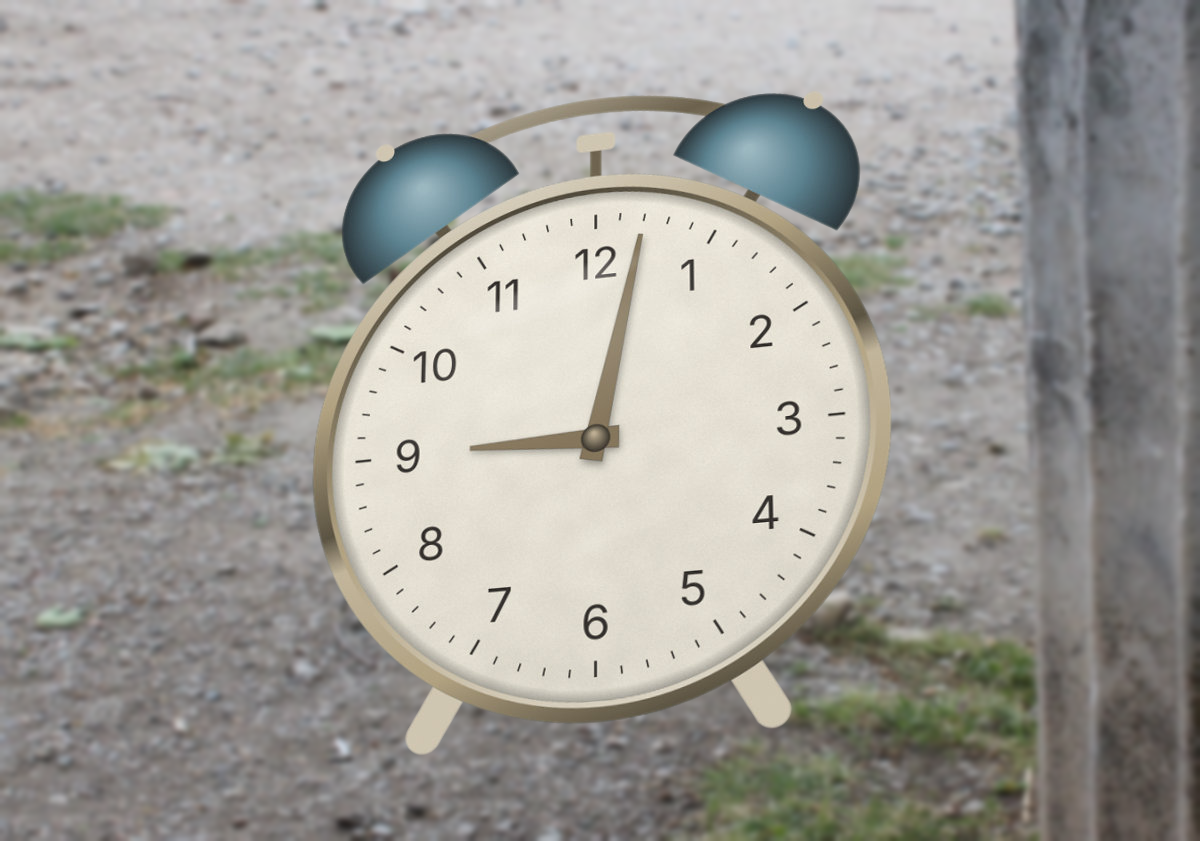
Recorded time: 9.02
